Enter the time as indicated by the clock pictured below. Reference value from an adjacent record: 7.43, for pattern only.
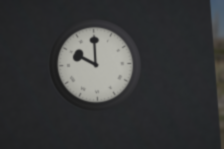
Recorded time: 10.00
